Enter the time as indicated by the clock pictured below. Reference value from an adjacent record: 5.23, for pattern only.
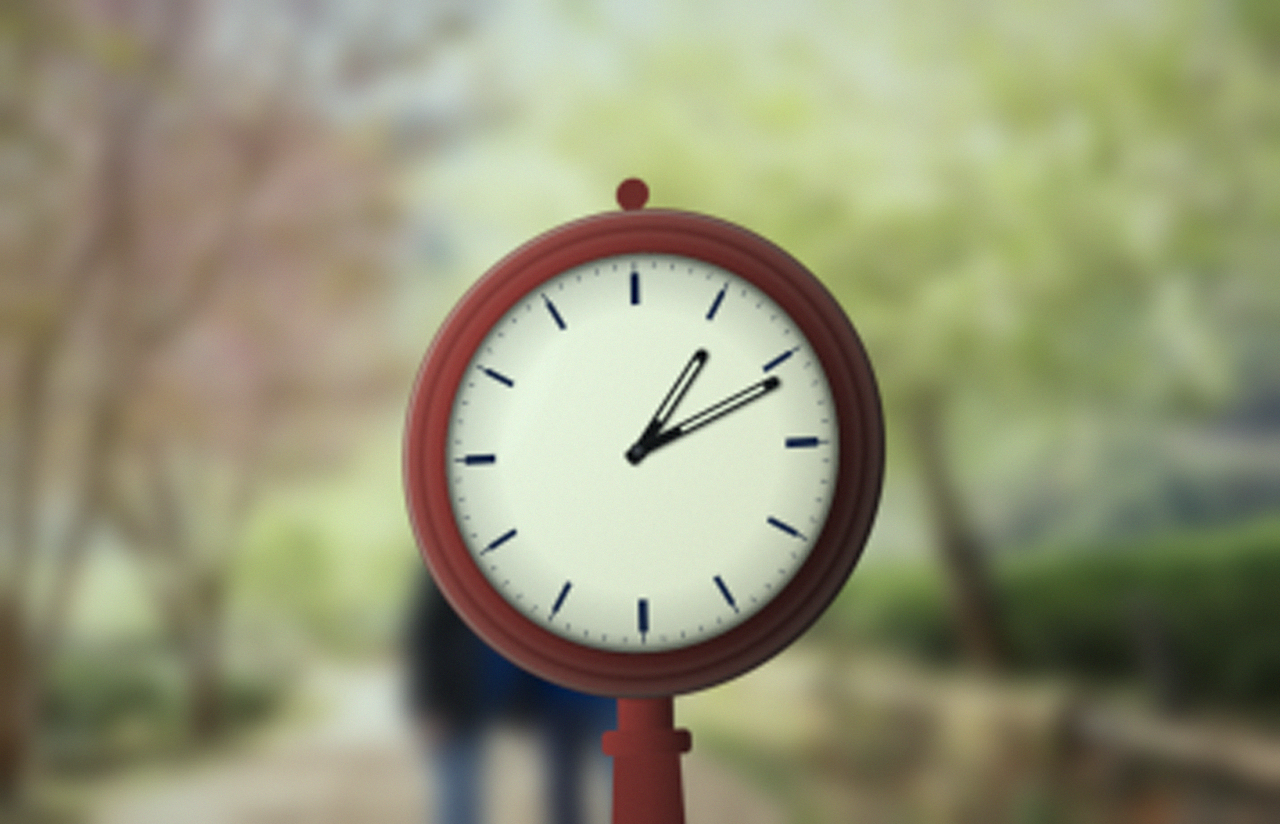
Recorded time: 1.11
